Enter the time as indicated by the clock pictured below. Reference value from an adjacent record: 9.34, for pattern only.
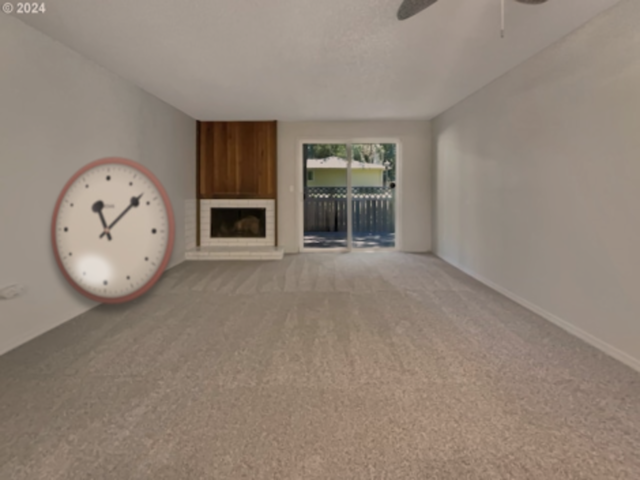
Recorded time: 11.08
